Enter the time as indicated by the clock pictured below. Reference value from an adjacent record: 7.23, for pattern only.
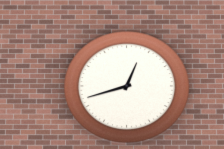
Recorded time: 12.42
